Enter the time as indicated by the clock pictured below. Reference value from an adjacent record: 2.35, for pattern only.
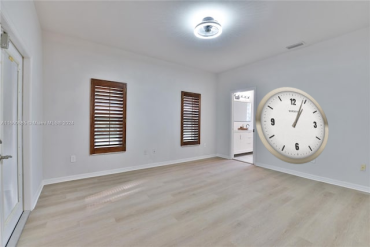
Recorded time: 1.04
